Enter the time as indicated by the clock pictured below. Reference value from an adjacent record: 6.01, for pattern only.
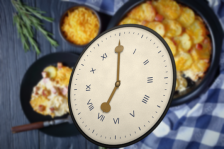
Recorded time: 7.00
